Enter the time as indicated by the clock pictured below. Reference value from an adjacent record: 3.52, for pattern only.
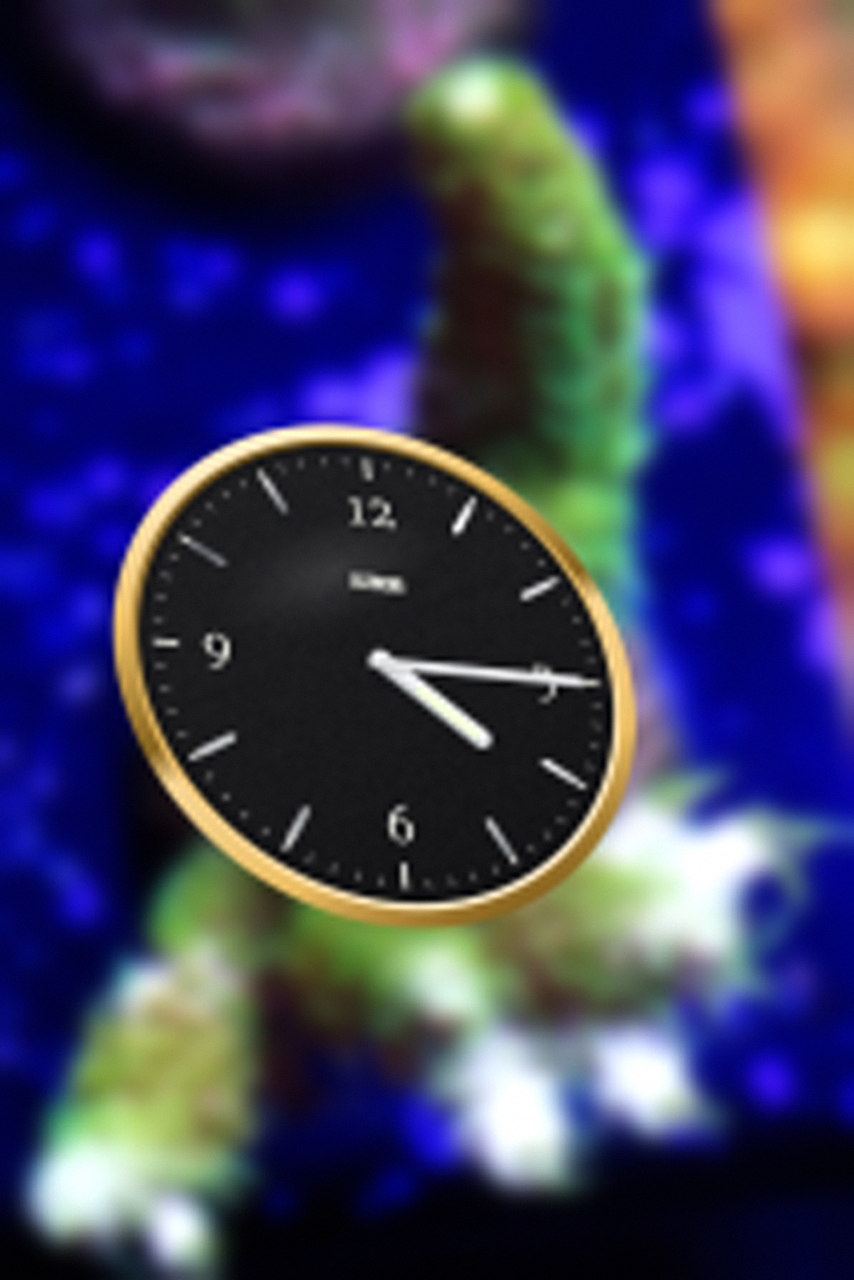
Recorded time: 4.15
